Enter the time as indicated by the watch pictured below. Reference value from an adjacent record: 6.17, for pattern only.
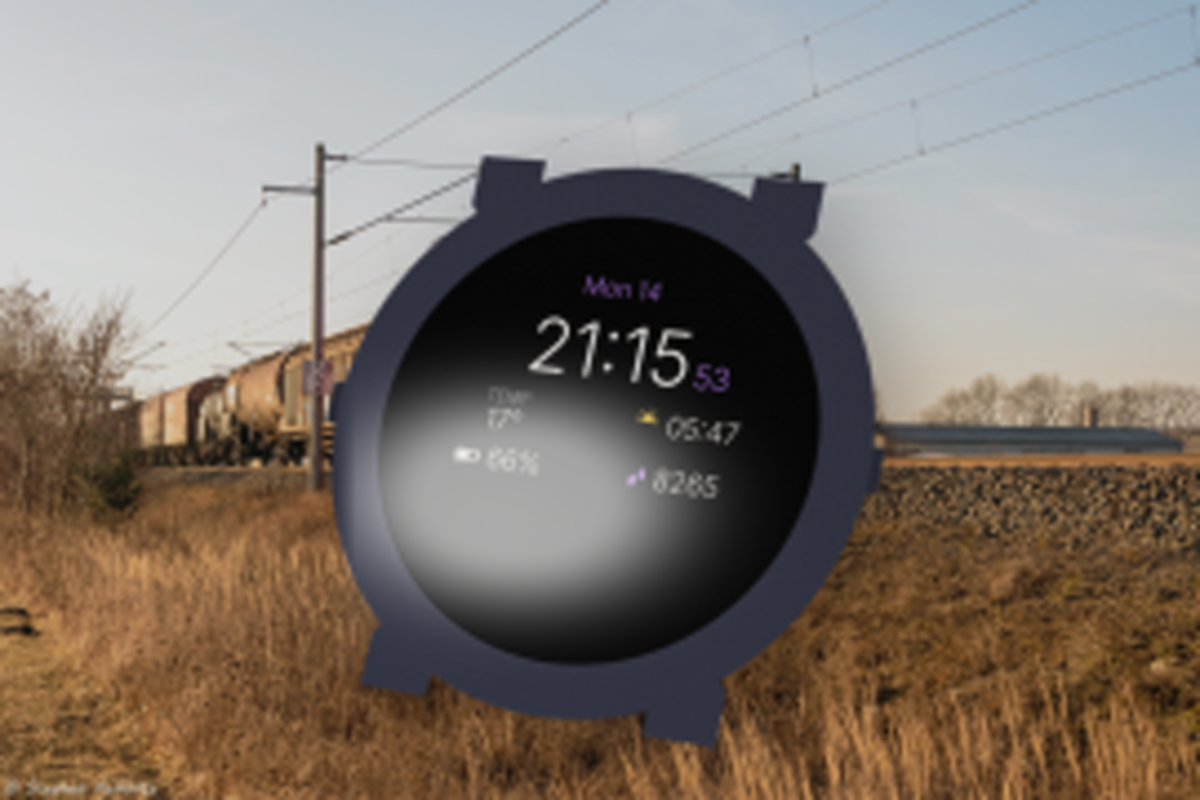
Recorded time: 21.15
